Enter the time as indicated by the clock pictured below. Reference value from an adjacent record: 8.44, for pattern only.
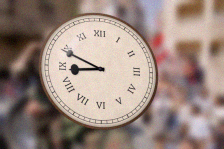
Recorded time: 8.49
